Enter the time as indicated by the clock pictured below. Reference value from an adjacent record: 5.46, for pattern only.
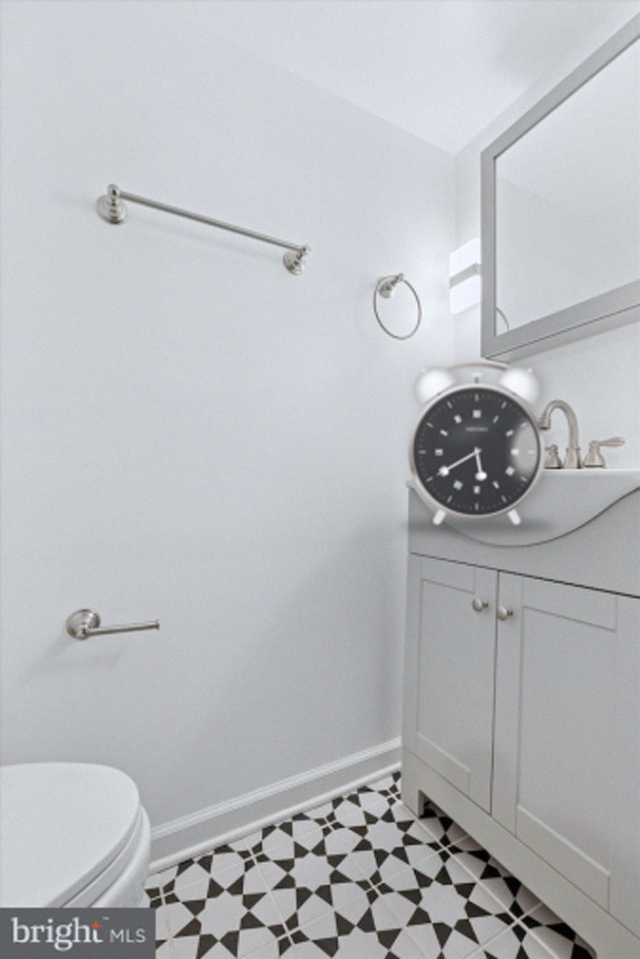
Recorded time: 5.40
